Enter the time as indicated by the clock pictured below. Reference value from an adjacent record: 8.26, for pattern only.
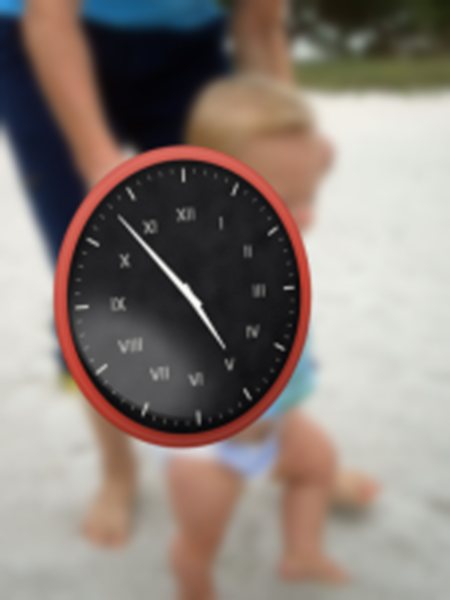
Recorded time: 4.53
